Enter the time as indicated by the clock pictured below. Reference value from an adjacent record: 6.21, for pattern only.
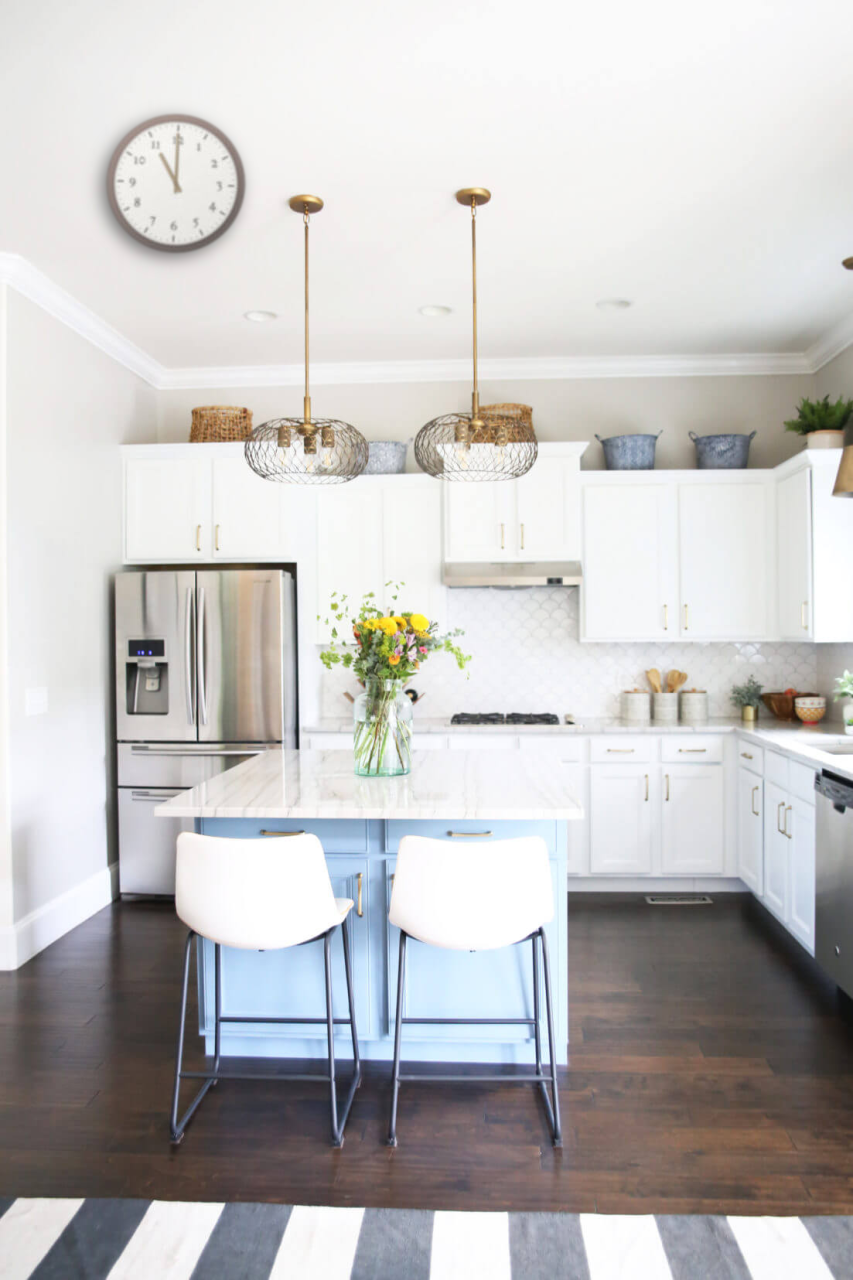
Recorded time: 11.00
